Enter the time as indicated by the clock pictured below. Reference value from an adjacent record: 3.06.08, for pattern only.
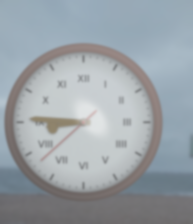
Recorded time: 8.45.38
